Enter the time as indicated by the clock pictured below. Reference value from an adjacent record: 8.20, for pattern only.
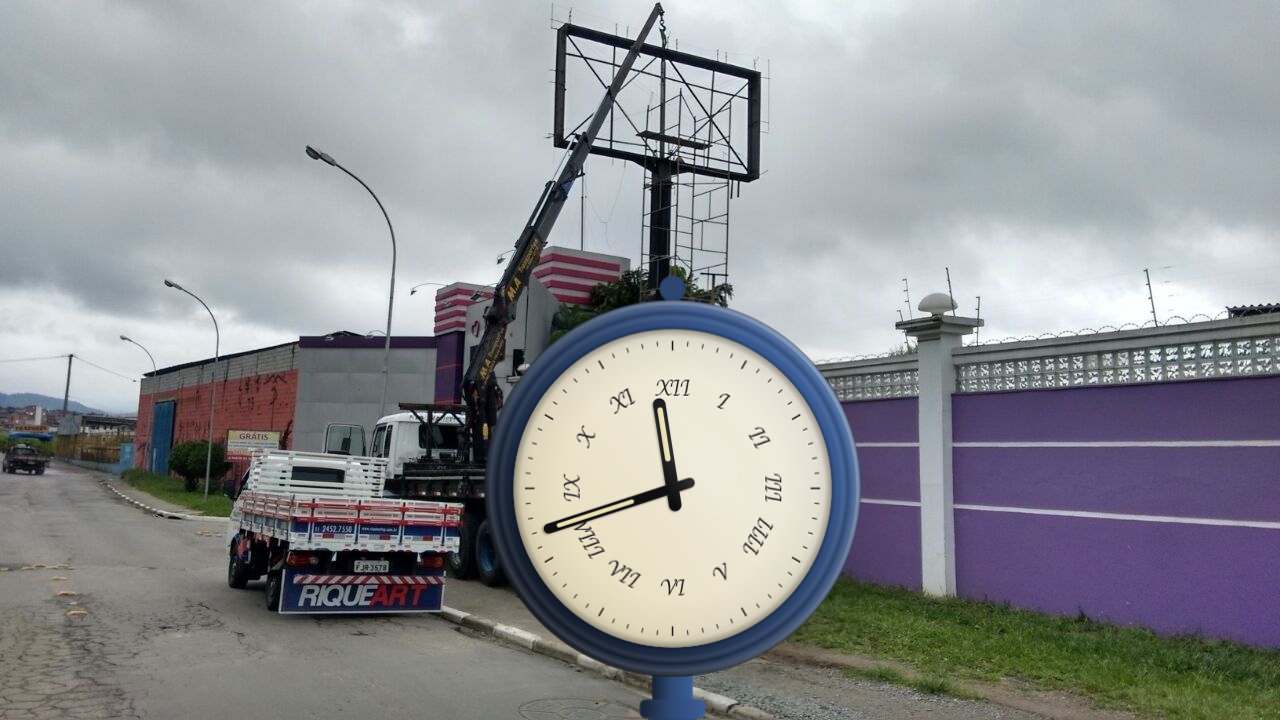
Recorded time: 11.42
